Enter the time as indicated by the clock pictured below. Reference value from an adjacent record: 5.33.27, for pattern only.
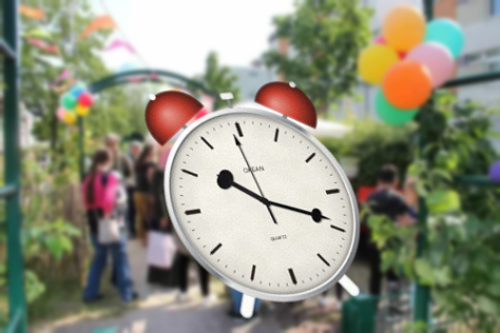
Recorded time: 10.18.59
